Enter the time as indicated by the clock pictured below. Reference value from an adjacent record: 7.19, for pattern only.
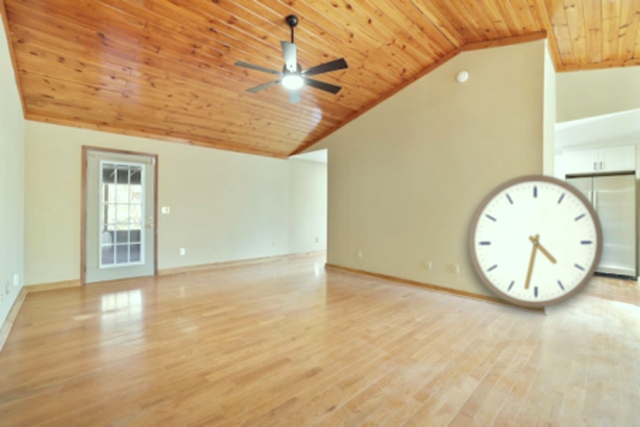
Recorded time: 4.32
